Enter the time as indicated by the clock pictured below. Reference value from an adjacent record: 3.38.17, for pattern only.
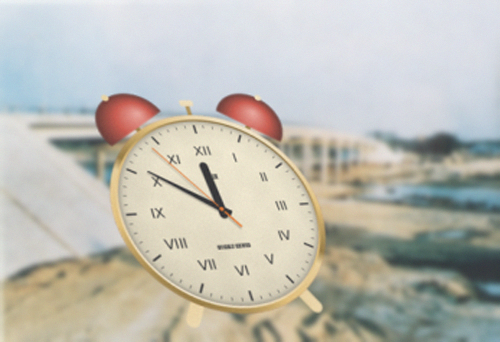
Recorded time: 11.50.54
